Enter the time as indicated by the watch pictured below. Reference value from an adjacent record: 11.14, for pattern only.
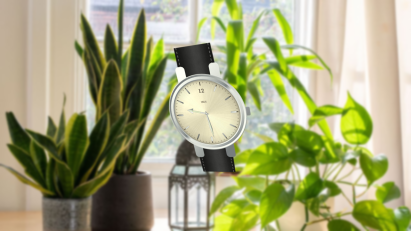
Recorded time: 9.29
